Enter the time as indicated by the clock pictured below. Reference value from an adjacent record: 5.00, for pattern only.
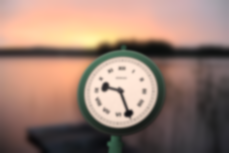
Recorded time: 9.26
